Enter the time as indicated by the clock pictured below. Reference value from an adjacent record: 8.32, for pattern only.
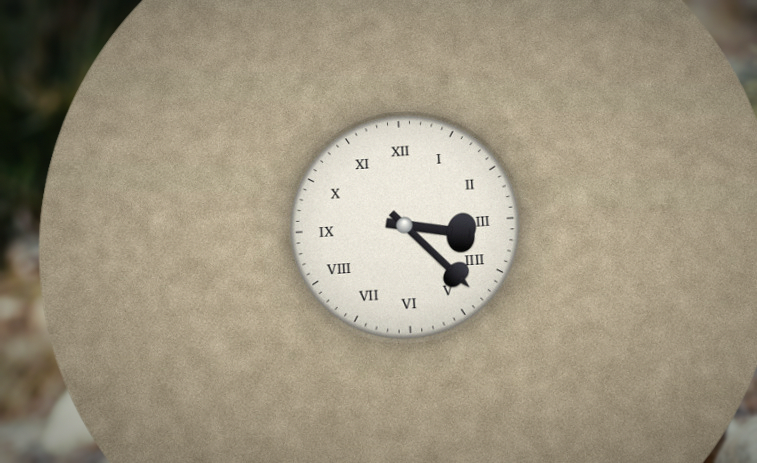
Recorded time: 3.23
